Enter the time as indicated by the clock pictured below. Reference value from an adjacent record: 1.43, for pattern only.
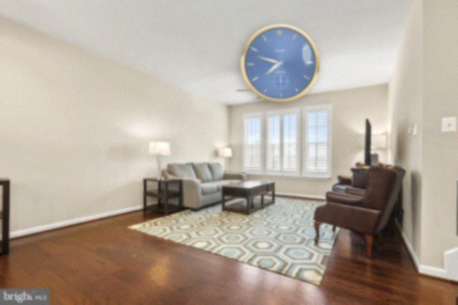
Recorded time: 7.48
